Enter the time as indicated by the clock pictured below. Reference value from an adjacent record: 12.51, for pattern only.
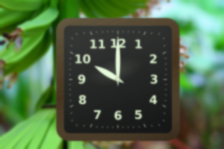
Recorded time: 10.00
